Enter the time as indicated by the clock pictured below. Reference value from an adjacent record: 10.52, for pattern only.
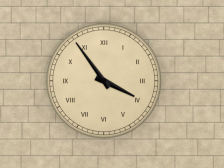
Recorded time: 3.54
